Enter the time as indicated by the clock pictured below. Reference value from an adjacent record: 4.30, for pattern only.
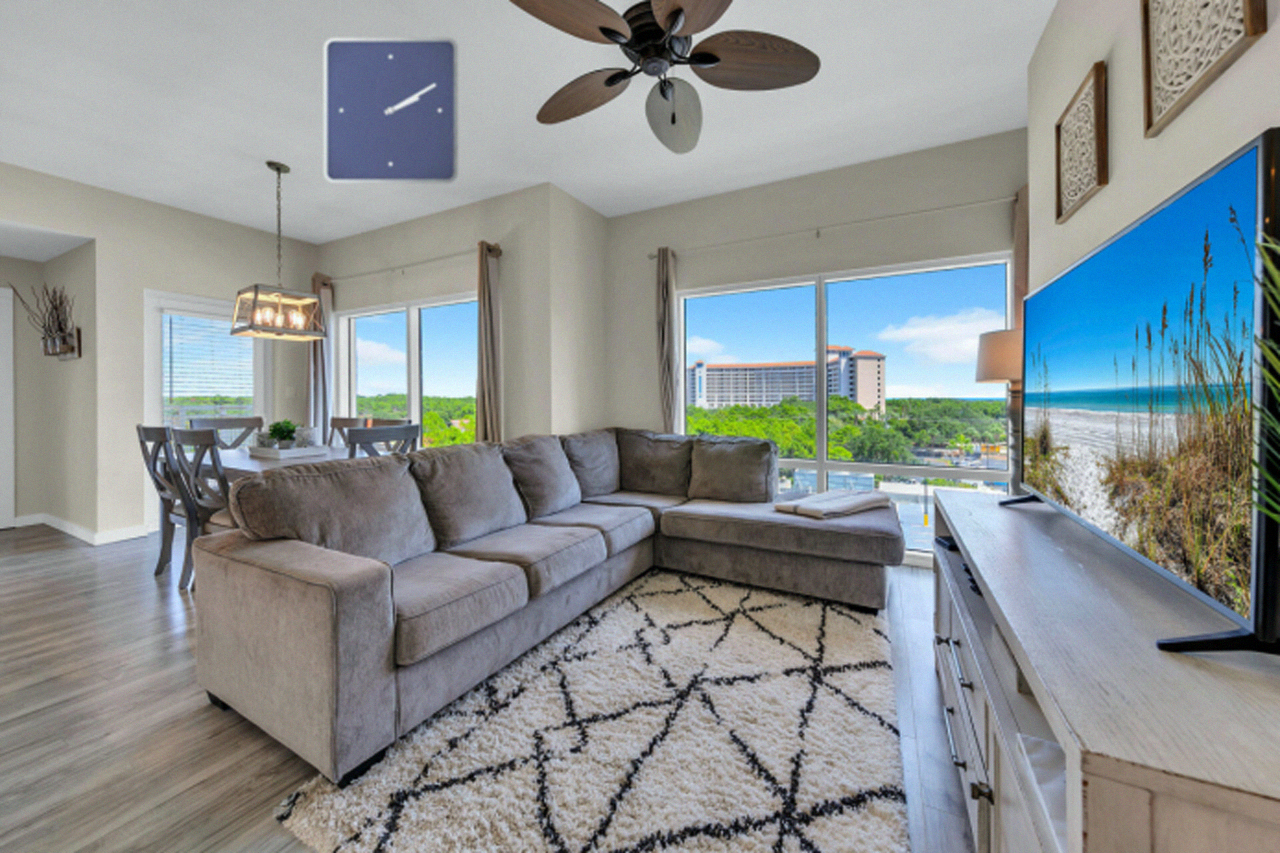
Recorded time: 2.10
